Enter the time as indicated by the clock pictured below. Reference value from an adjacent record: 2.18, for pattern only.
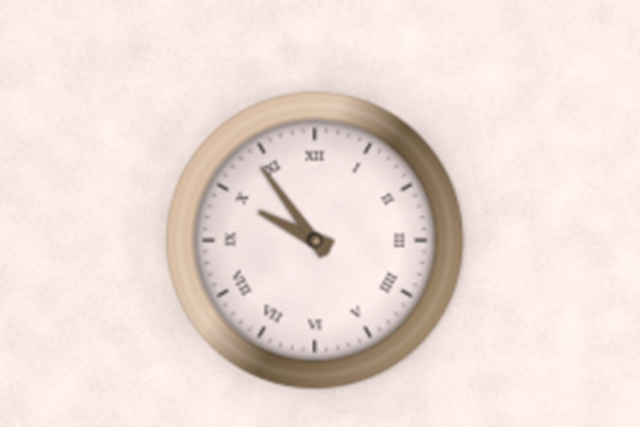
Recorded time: 9.54
